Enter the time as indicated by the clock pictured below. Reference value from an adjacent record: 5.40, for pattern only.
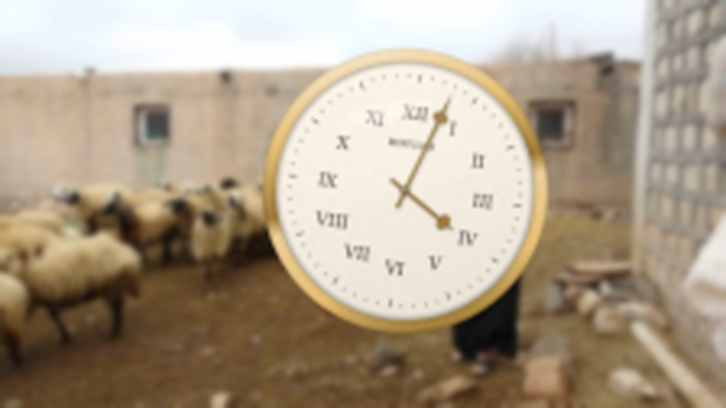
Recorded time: 4.03
